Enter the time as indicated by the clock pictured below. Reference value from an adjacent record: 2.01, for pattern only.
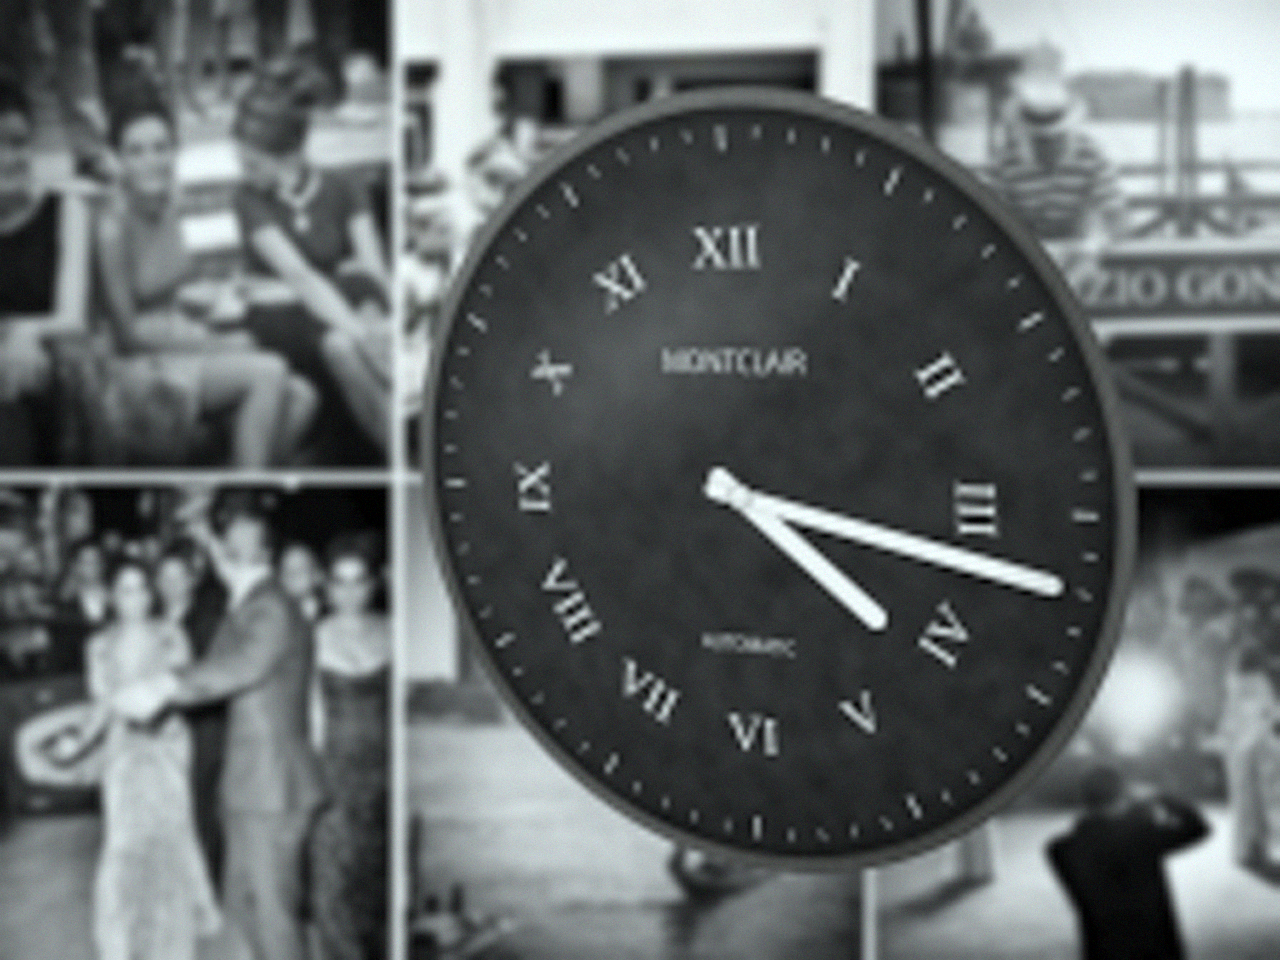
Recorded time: 4.17
